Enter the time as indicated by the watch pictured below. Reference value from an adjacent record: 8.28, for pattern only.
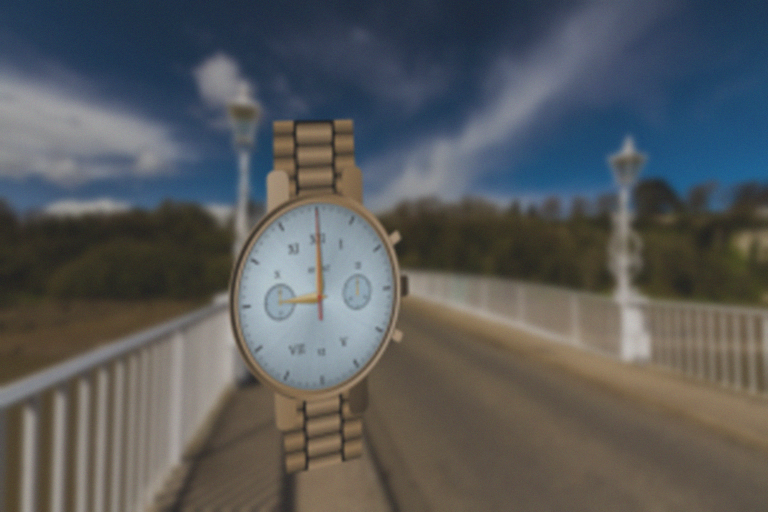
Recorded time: 9.00
